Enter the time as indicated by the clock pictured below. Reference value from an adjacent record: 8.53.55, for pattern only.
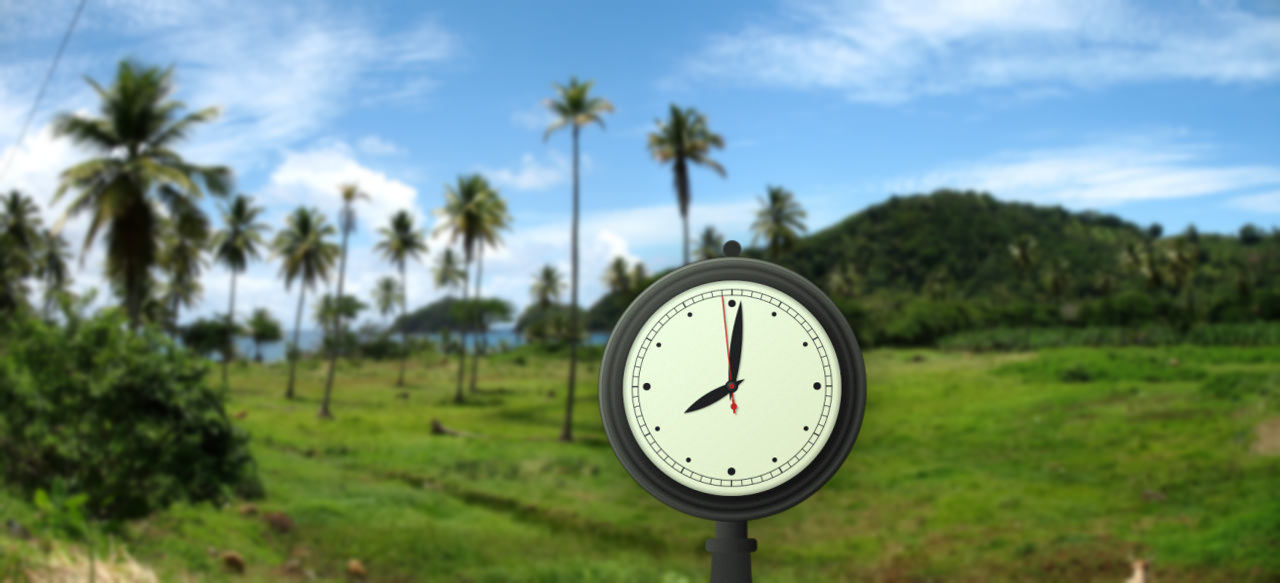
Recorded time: 8.00.59
